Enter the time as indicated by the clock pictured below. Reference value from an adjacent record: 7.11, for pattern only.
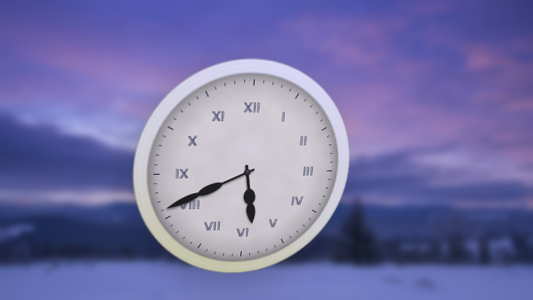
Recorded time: 5.41
